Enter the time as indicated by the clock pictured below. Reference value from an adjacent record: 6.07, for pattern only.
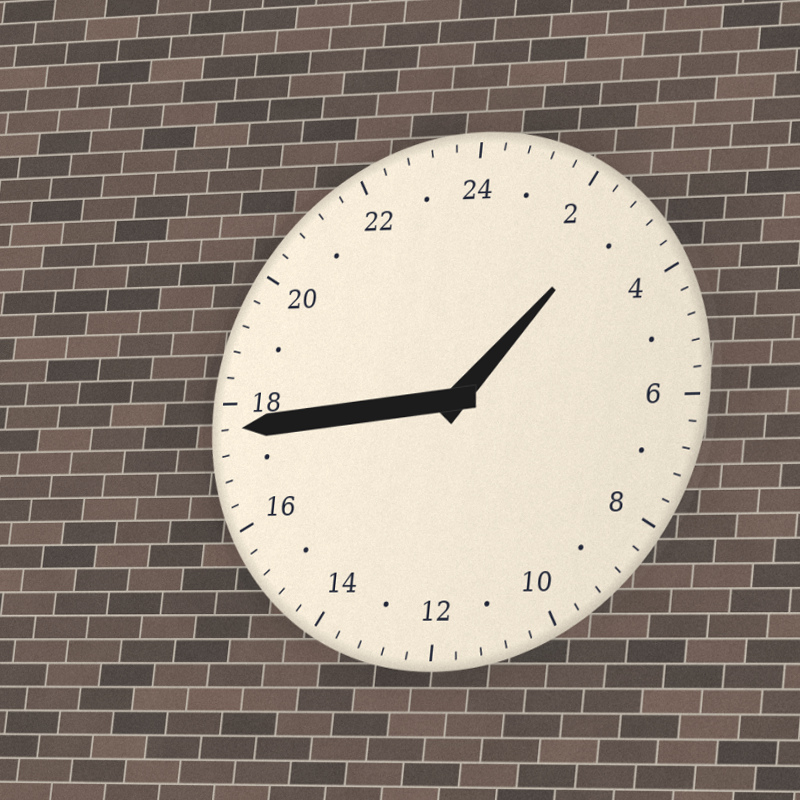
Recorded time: 2.44
